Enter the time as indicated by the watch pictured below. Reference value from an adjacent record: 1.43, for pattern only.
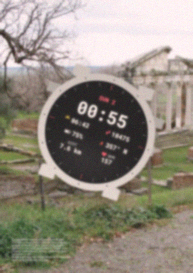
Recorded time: 0.55
